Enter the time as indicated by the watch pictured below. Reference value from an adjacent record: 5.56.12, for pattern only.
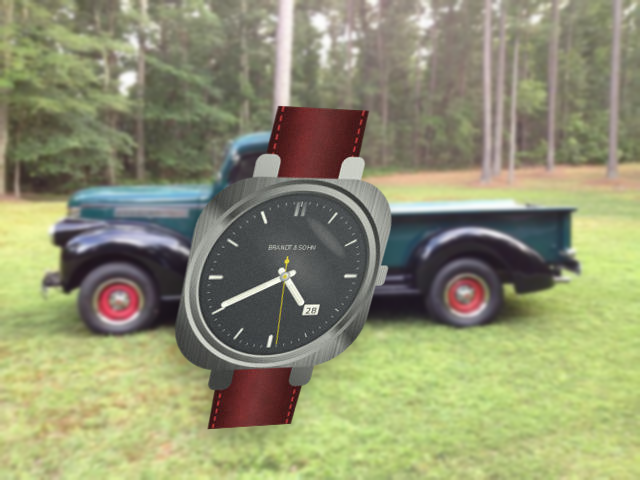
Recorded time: 4.40.29
